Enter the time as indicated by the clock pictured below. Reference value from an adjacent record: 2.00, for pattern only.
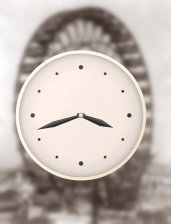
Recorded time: 3.42
